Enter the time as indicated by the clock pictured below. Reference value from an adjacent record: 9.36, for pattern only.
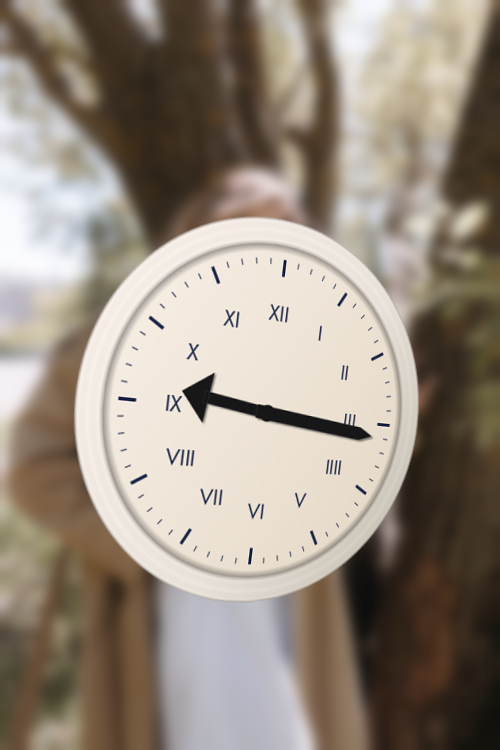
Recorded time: 9.16
